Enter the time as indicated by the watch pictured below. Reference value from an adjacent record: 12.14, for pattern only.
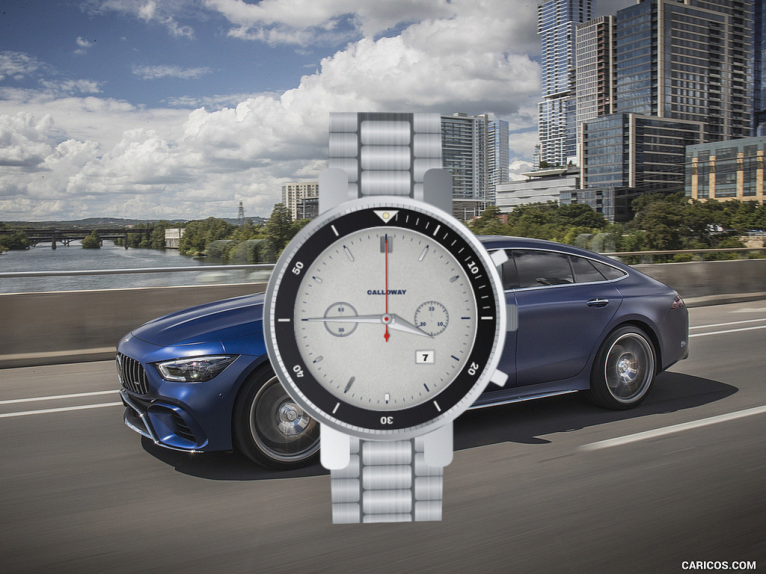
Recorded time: 3.45
